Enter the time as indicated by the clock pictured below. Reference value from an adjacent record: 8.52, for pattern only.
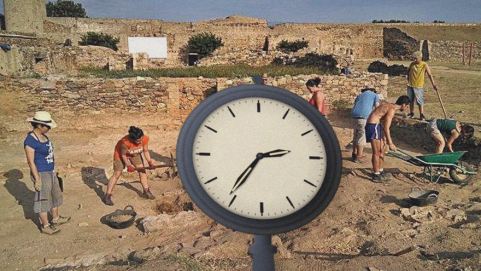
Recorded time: 2.36
